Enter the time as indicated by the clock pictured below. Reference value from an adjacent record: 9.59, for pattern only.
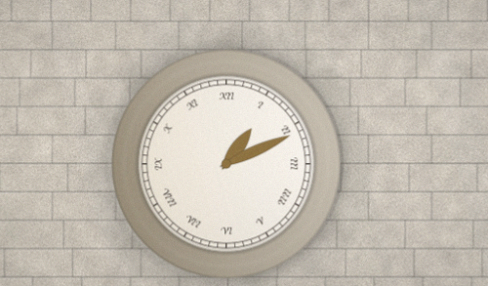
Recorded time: 1.11
